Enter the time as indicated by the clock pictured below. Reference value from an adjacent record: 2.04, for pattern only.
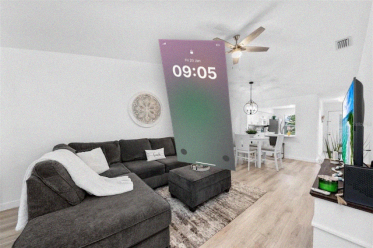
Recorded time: 9.05
